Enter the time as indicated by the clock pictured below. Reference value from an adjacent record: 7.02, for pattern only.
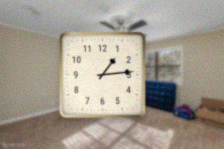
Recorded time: 1.14
